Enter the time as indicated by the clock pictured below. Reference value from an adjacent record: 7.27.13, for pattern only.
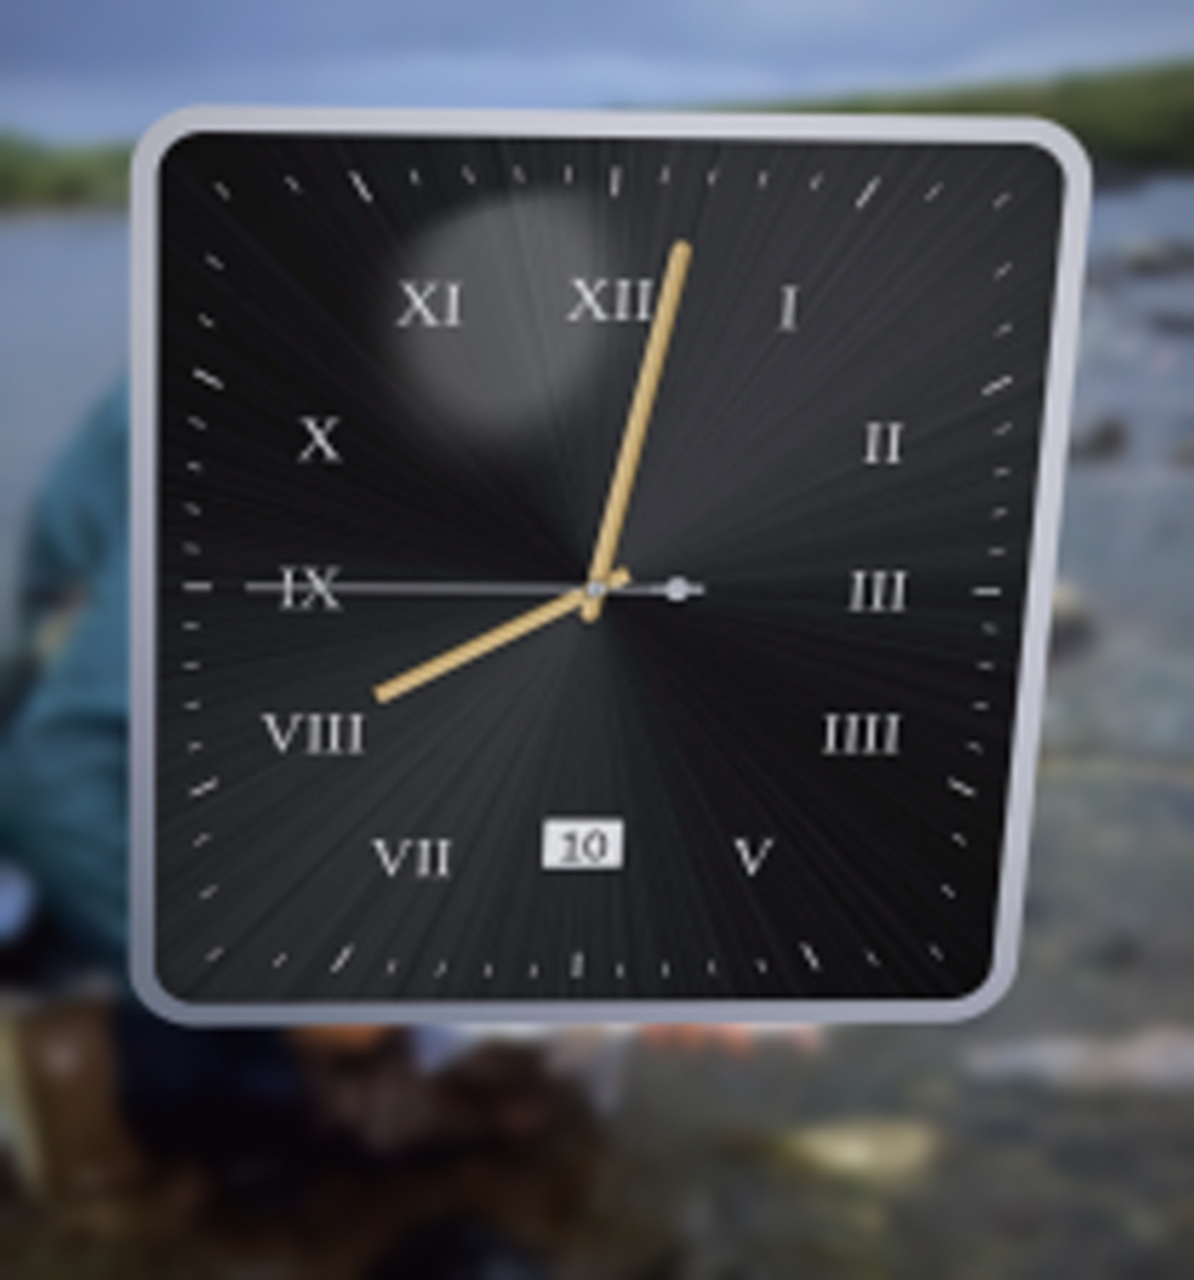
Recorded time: 8.01.45
